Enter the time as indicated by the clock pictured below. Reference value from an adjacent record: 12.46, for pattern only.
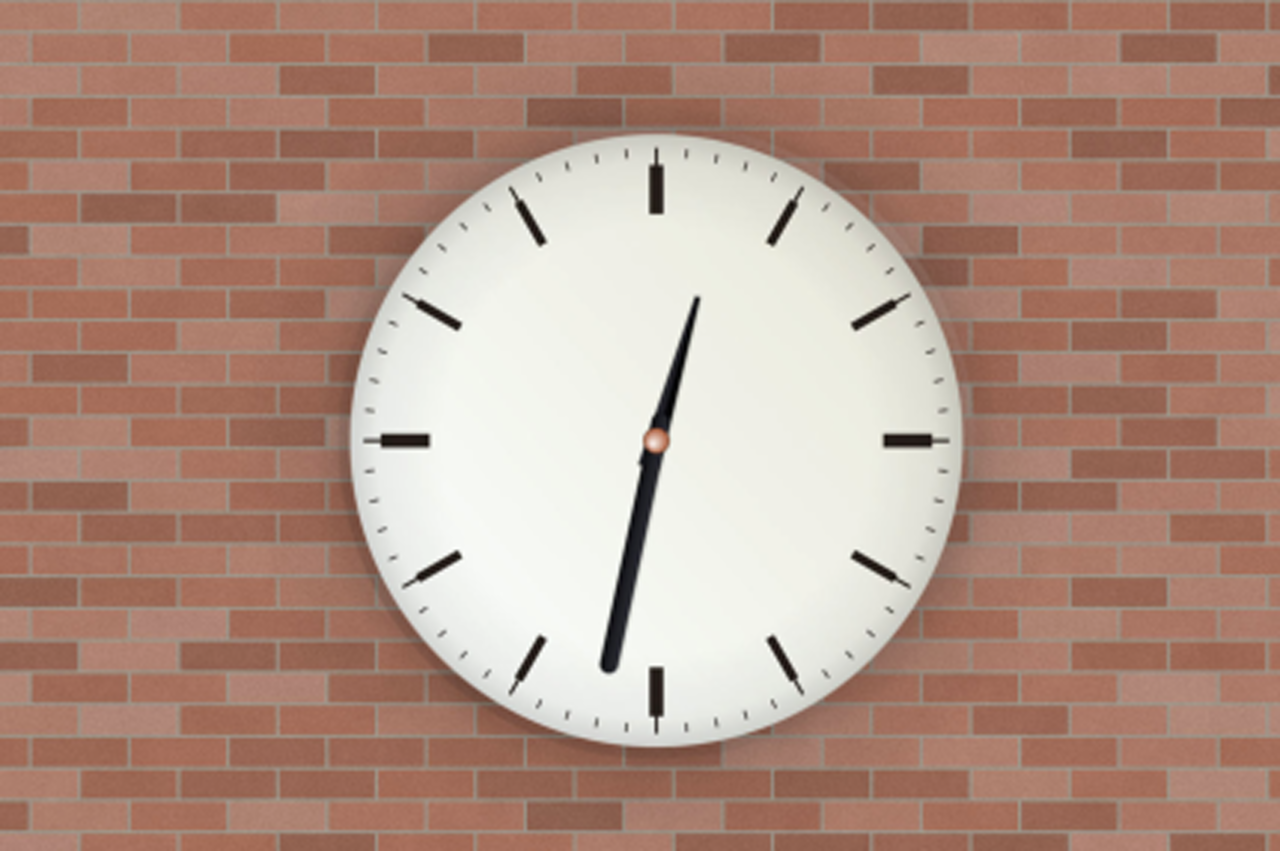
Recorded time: 12.32
